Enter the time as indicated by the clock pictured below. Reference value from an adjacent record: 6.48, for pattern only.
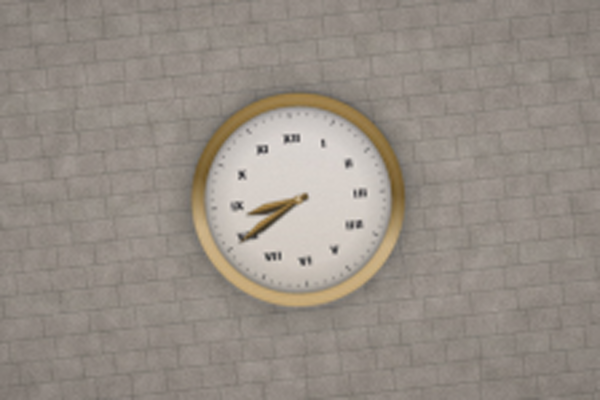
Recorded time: 8.40
